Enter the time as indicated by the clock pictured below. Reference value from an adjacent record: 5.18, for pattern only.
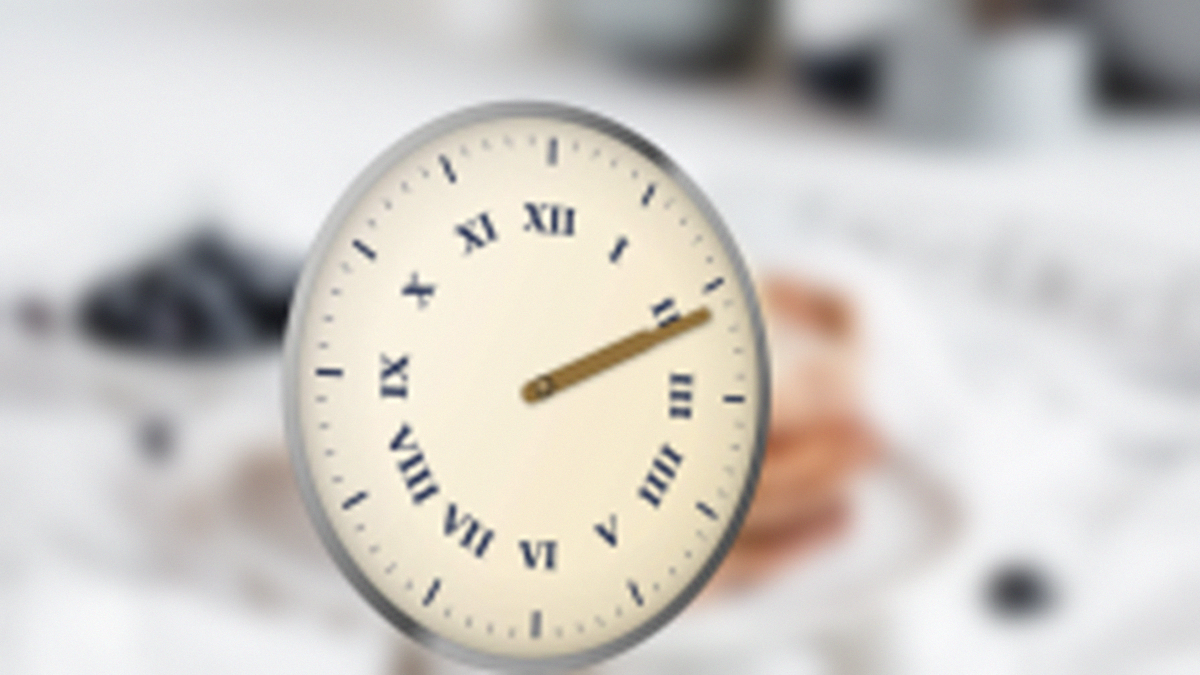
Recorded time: 2.11
